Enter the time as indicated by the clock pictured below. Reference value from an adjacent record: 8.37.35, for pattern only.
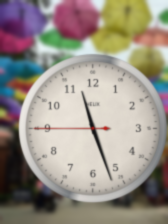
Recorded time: 11.26.45
